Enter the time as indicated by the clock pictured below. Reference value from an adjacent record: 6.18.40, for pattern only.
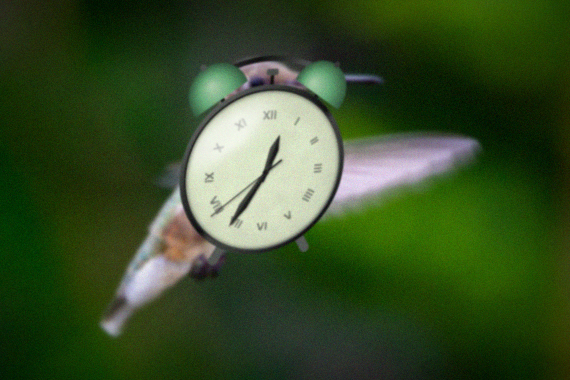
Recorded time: 12.35.39
